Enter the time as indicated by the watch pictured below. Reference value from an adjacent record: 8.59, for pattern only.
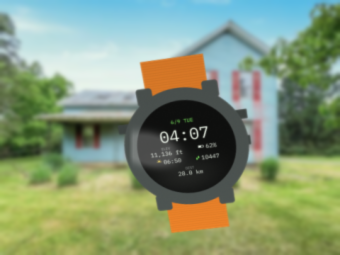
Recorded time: 4.07
